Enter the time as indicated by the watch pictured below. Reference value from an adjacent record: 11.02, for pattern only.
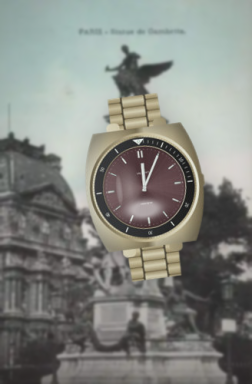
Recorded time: 12.05
